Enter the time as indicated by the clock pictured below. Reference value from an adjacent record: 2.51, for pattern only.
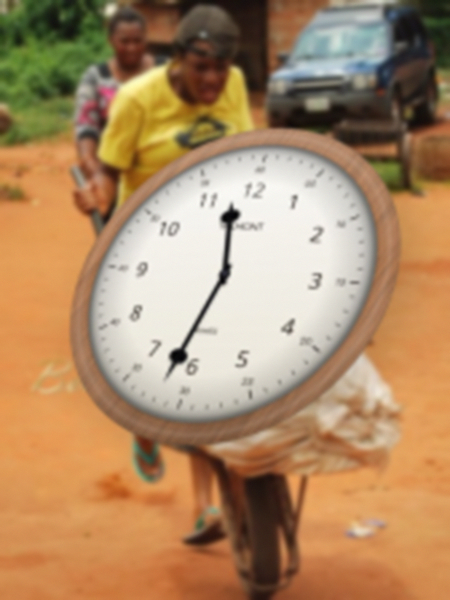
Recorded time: 11.32
